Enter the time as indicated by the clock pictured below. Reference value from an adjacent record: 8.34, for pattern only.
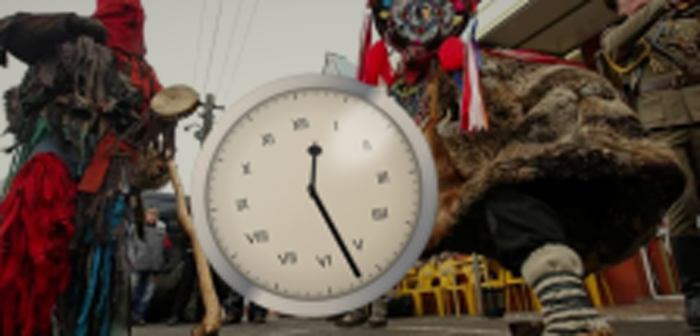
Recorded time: 12.27
